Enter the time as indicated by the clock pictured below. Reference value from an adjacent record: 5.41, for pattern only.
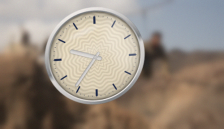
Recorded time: 9.36
